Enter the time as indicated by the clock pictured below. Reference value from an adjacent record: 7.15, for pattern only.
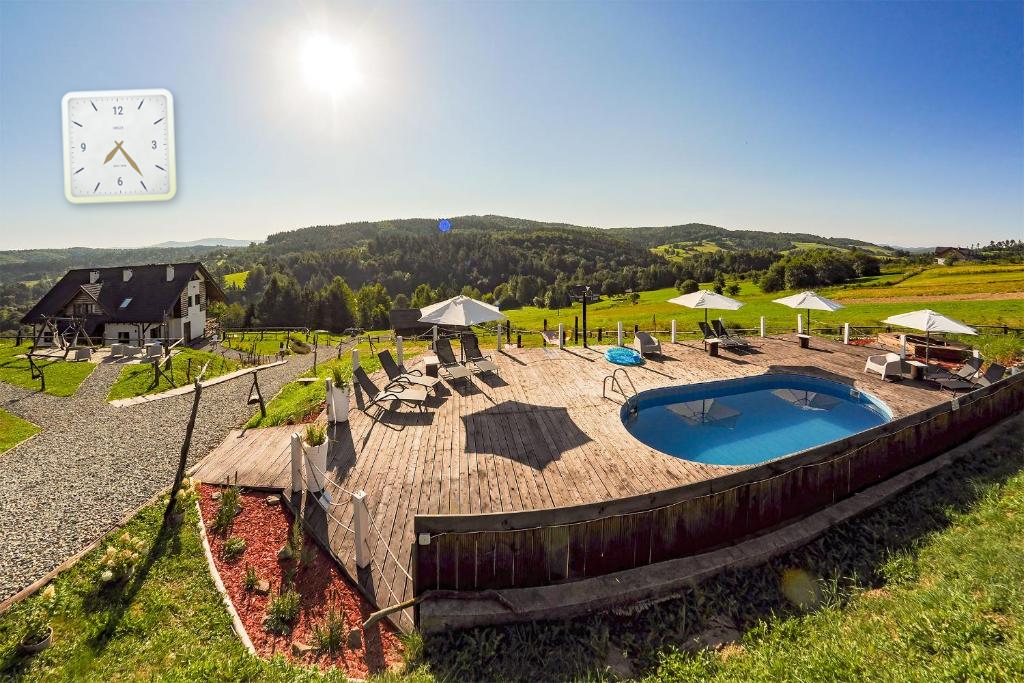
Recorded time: 7.24
